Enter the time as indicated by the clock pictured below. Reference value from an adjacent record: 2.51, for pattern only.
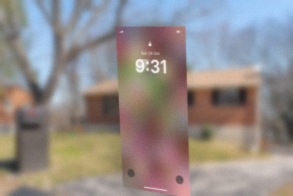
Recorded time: 9.31
